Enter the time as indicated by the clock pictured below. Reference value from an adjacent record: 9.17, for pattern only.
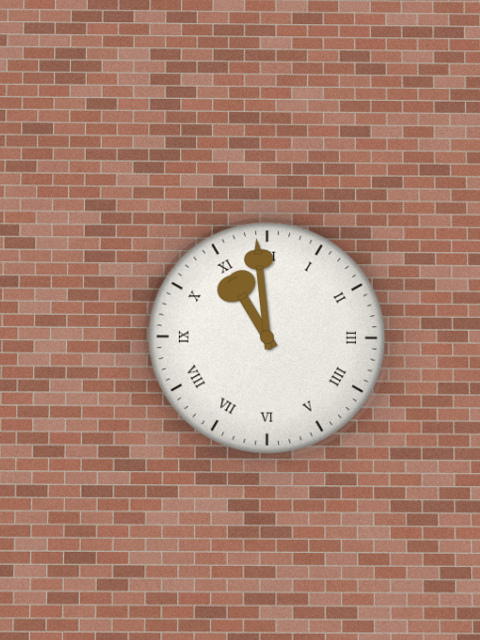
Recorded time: 10.59
